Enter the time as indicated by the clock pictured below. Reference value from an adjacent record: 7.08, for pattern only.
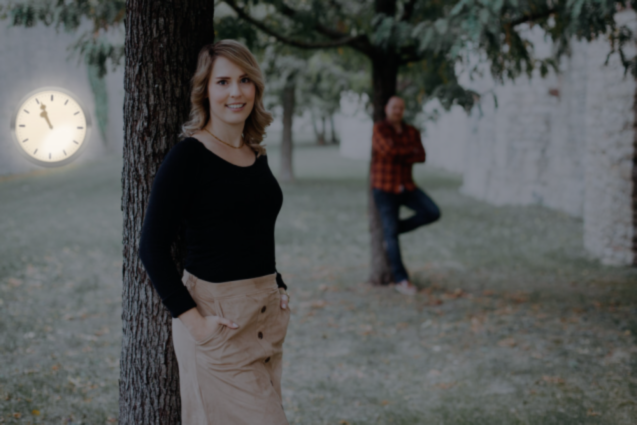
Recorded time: 10.56
